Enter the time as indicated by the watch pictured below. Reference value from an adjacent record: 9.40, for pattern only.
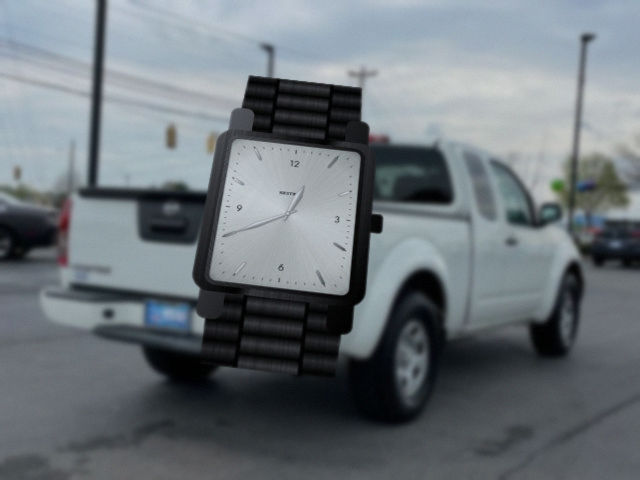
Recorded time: 12.40
